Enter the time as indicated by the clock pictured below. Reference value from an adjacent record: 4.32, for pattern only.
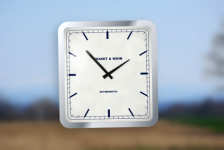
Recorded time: 1.53
